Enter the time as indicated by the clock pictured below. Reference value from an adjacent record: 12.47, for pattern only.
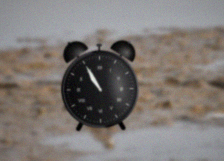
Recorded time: 10.55
